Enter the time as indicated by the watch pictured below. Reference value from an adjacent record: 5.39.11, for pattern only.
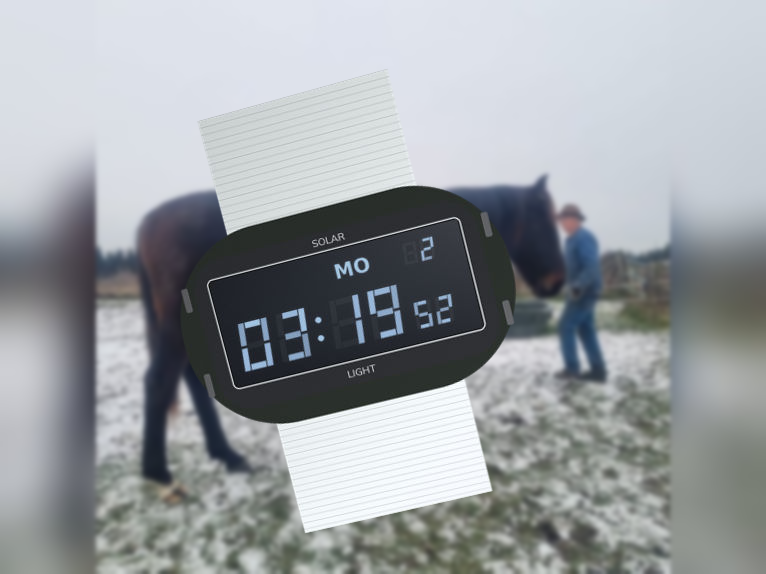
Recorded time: 3.19.52
